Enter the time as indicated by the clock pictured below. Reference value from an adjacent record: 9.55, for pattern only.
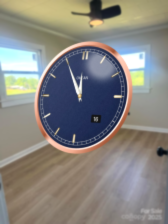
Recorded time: 11.55
